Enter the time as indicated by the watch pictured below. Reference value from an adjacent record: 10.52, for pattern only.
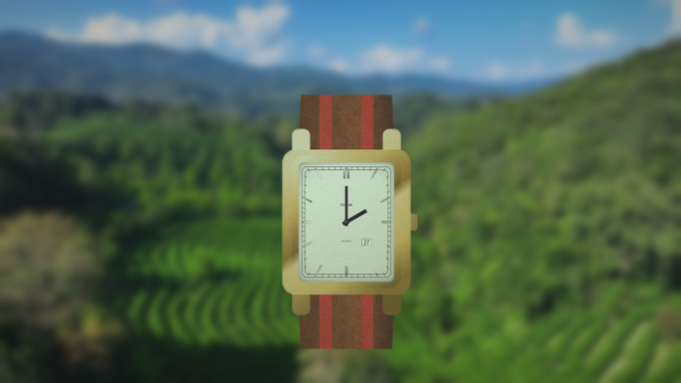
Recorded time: 2.00
